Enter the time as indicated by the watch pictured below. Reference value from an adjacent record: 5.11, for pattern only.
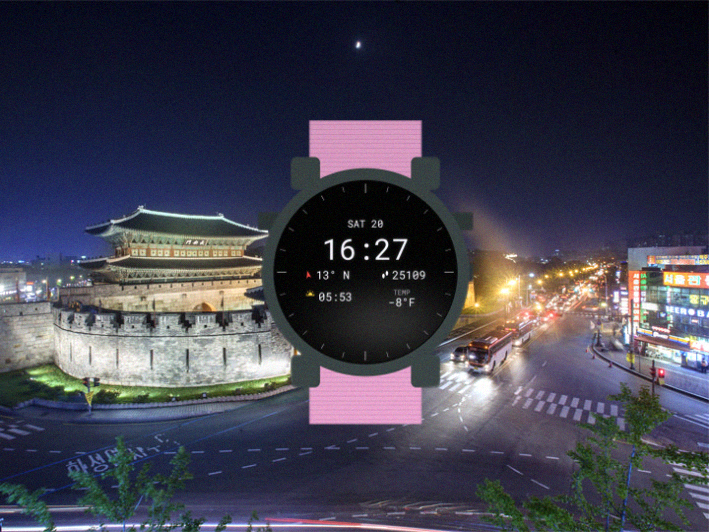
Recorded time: 16.27
